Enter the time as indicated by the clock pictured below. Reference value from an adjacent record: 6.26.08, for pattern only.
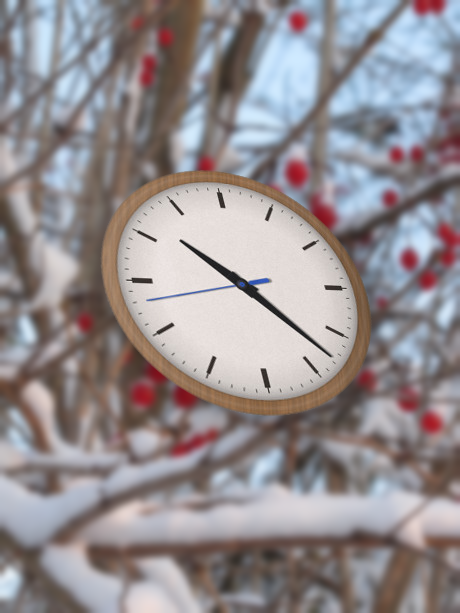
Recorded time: 10.22.43
